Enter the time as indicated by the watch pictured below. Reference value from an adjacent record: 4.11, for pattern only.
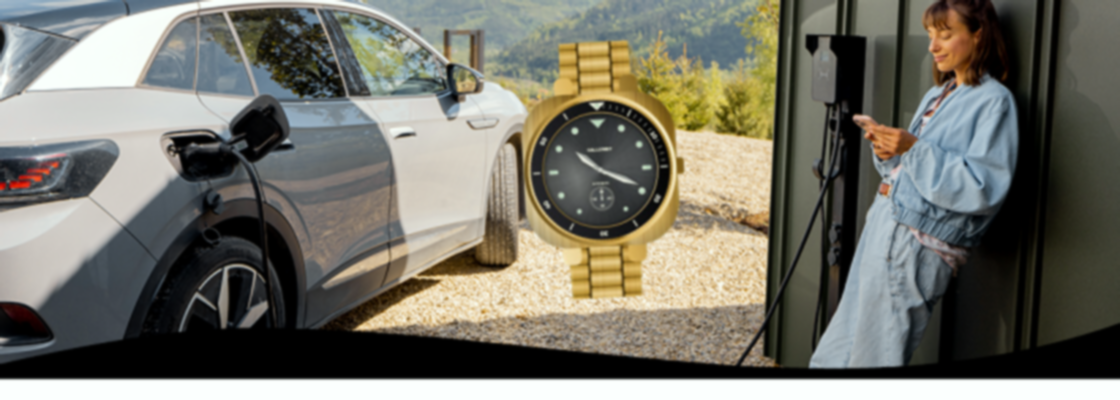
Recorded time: 10.19
